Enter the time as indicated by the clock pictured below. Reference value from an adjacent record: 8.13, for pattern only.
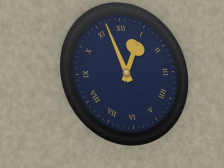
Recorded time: 12.57
